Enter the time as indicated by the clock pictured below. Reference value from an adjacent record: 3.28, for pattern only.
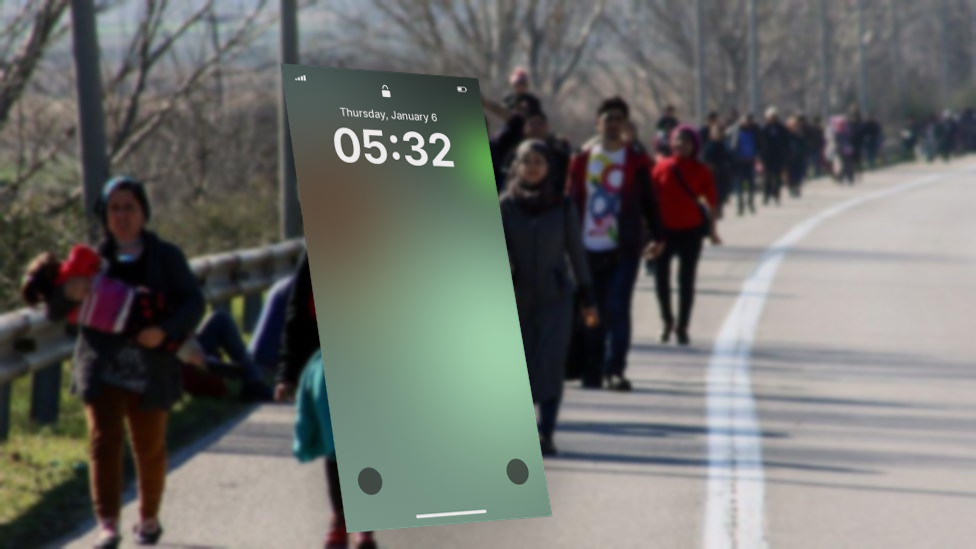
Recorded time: 5.32
